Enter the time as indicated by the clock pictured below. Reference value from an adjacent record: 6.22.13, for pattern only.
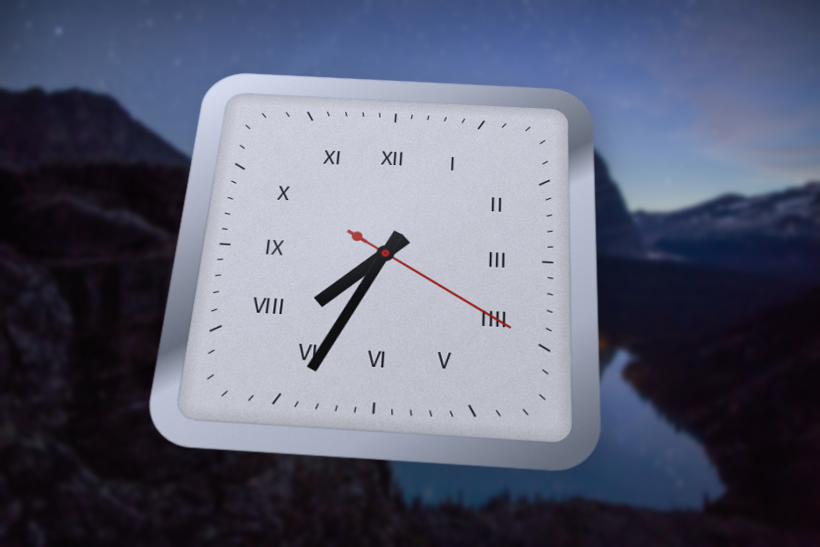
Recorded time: 7.34.20
